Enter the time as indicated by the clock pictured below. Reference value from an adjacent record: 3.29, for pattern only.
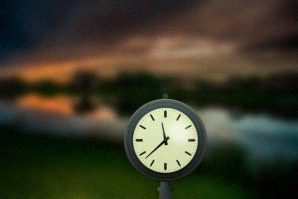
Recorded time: 11.38
